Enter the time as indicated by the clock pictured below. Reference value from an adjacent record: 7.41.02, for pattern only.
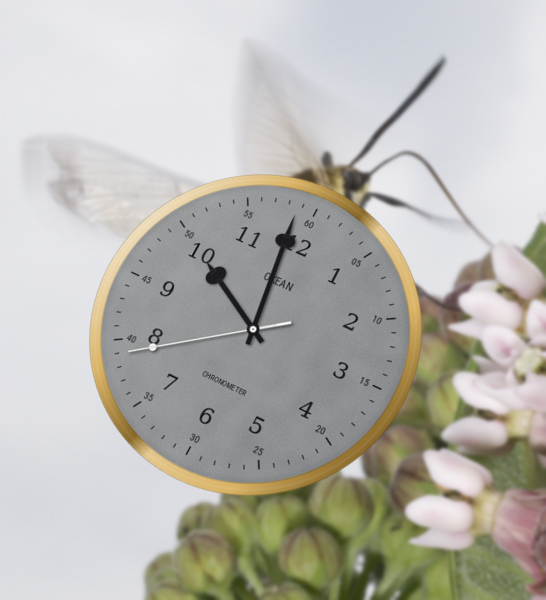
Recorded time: 9.58.39
